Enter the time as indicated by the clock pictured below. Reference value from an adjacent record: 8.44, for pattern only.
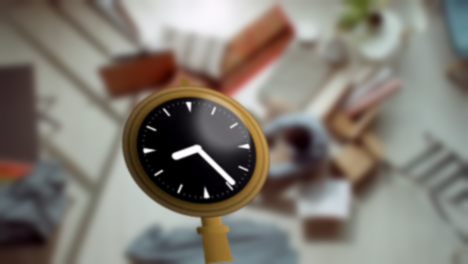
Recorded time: 8.24
